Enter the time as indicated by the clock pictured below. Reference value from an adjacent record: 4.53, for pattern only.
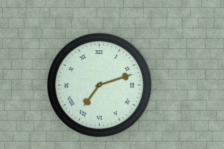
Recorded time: 7.12
